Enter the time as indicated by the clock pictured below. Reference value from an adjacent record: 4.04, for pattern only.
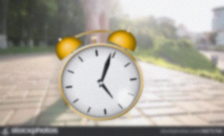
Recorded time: 5.04
